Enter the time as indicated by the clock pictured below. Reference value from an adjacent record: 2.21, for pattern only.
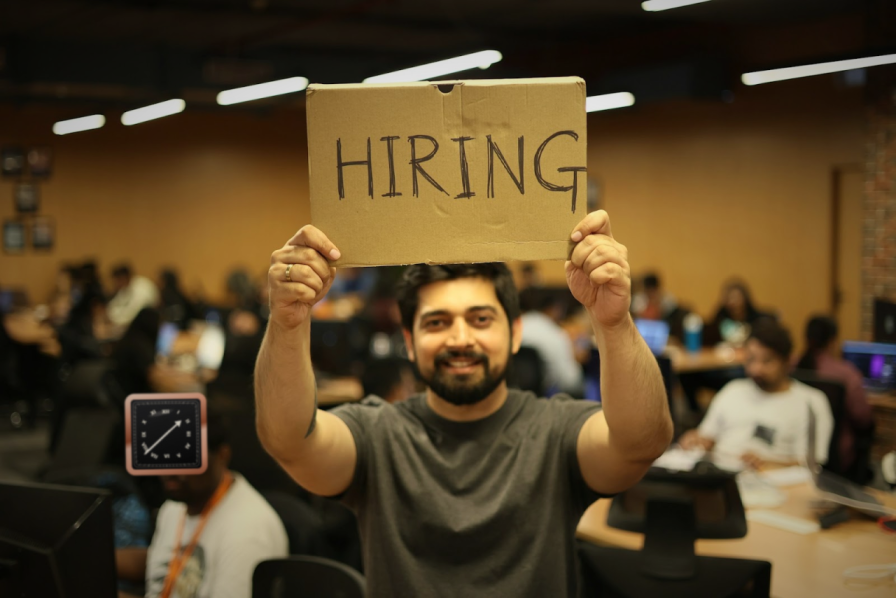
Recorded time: 1.38
